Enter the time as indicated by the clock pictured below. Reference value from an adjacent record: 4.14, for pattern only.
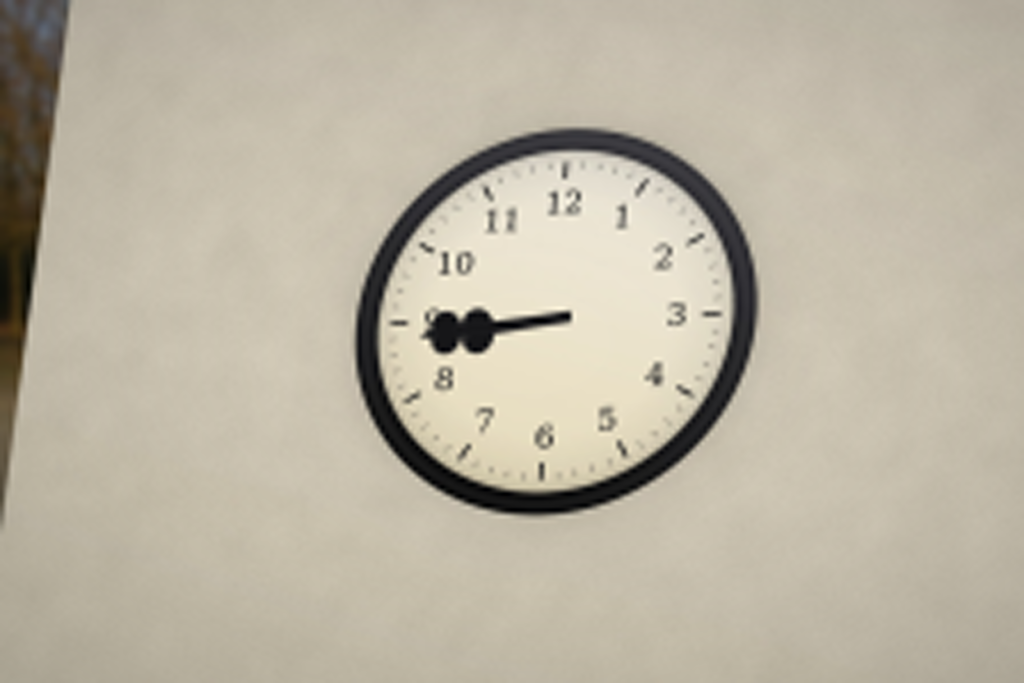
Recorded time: 8.44
